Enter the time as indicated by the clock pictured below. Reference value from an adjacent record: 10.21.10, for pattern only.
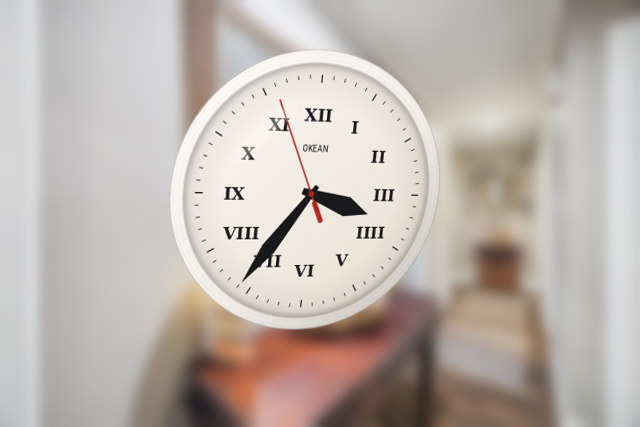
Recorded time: 3.35.56
